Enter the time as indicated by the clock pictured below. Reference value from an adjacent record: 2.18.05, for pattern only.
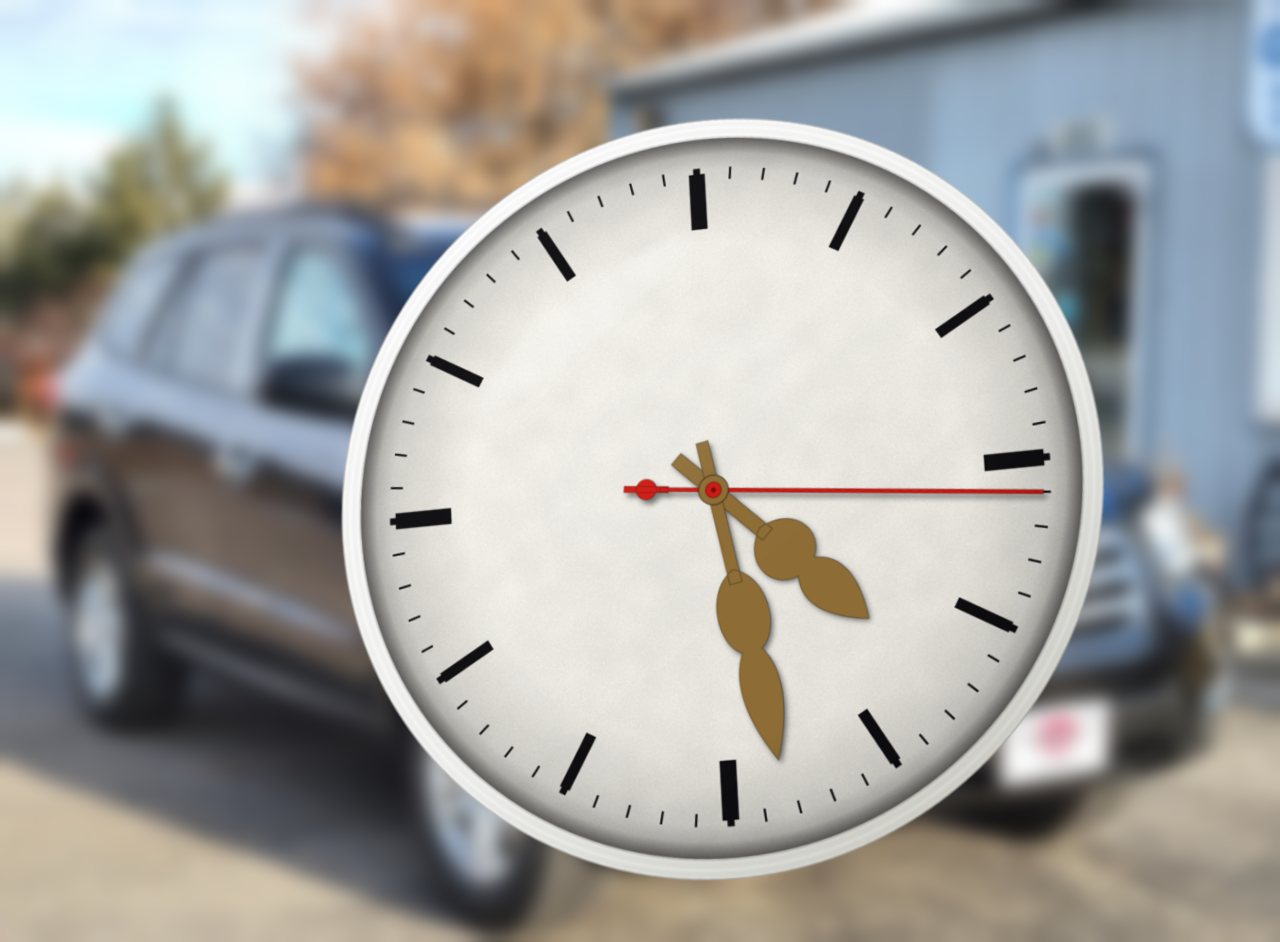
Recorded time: 4.28.16
